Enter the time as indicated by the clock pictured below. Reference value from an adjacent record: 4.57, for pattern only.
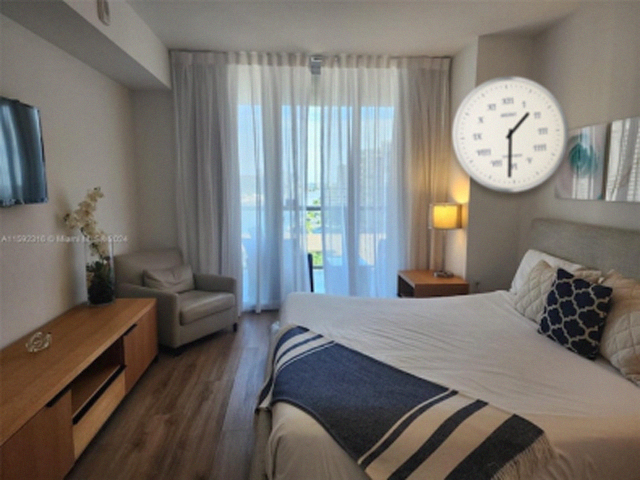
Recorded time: 1.31
